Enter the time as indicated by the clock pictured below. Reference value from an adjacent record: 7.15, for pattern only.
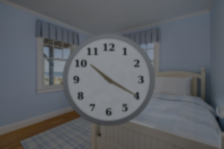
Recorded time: 10.20
